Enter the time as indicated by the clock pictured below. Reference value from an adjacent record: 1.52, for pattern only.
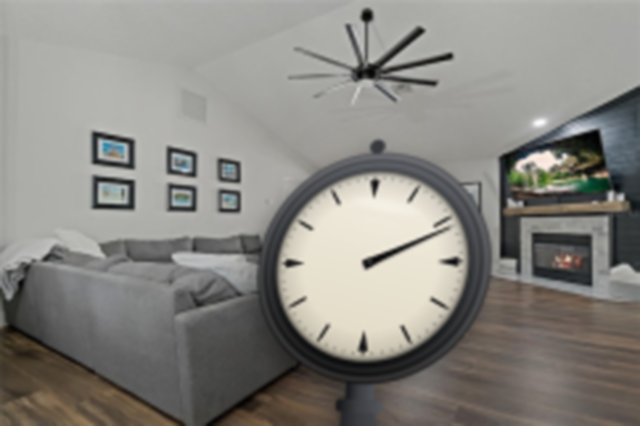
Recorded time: 2.11
